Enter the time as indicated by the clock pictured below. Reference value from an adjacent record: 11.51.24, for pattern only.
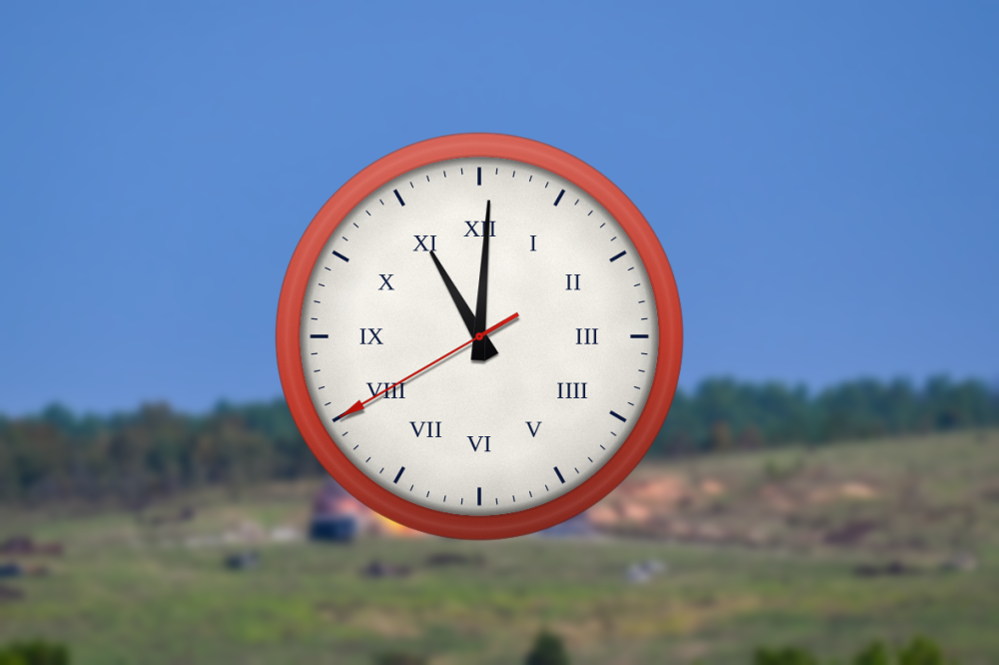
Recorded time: 11.00.40
